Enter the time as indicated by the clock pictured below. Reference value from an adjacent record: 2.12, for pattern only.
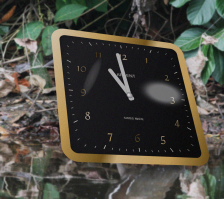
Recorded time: 10.59
